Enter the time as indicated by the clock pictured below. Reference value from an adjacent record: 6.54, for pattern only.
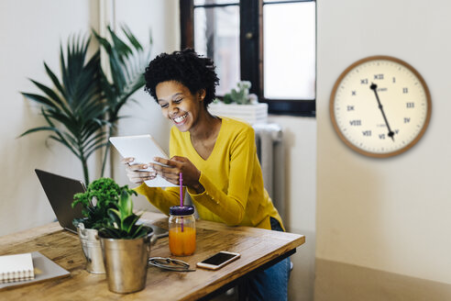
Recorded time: 11.27
